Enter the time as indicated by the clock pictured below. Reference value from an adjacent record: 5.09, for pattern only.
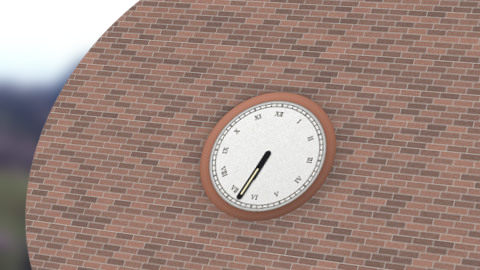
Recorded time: 6.33
